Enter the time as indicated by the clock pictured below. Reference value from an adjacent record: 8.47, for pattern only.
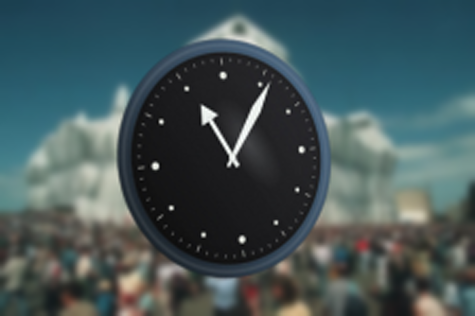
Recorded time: 11.06
